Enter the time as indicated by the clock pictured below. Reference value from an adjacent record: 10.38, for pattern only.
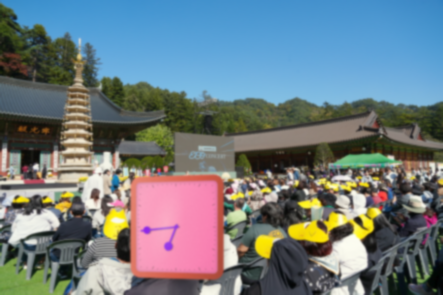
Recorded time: 6.44
